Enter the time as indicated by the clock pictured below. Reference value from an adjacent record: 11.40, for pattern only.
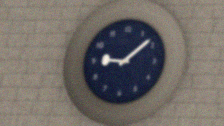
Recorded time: 9.08
